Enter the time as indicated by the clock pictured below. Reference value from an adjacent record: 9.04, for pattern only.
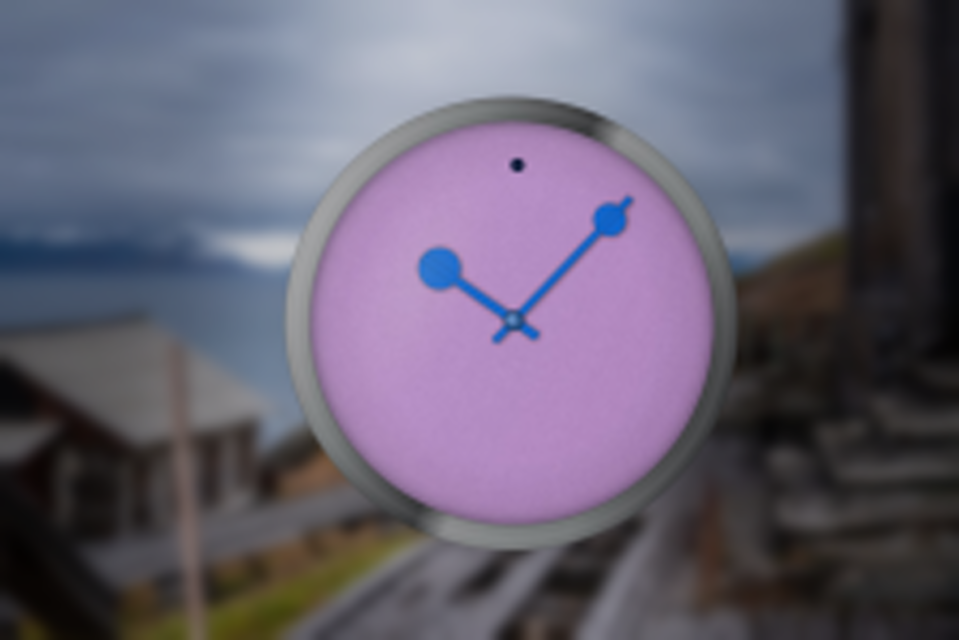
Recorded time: 10.07
